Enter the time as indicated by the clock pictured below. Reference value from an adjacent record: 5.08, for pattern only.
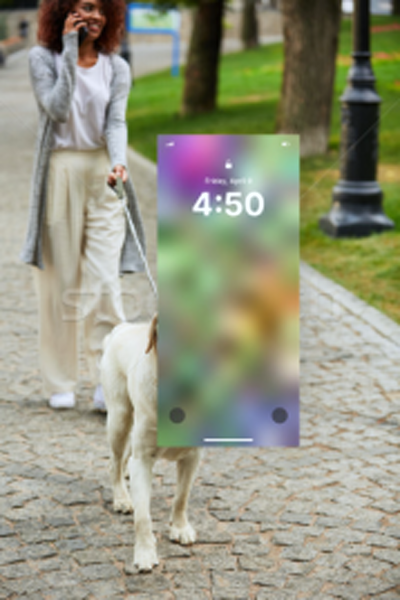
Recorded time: 4.50
